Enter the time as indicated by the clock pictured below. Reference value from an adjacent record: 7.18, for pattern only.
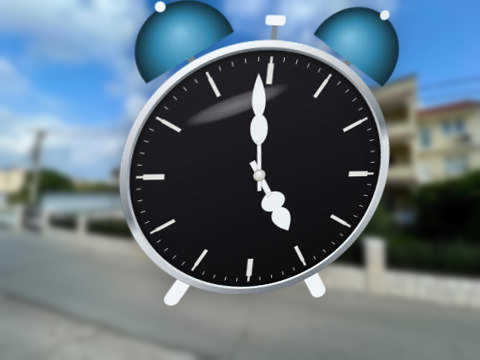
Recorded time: 4.59
